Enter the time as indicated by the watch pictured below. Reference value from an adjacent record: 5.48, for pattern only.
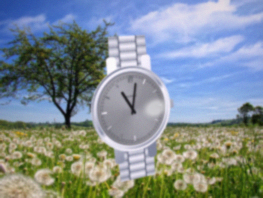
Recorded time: 11.02
